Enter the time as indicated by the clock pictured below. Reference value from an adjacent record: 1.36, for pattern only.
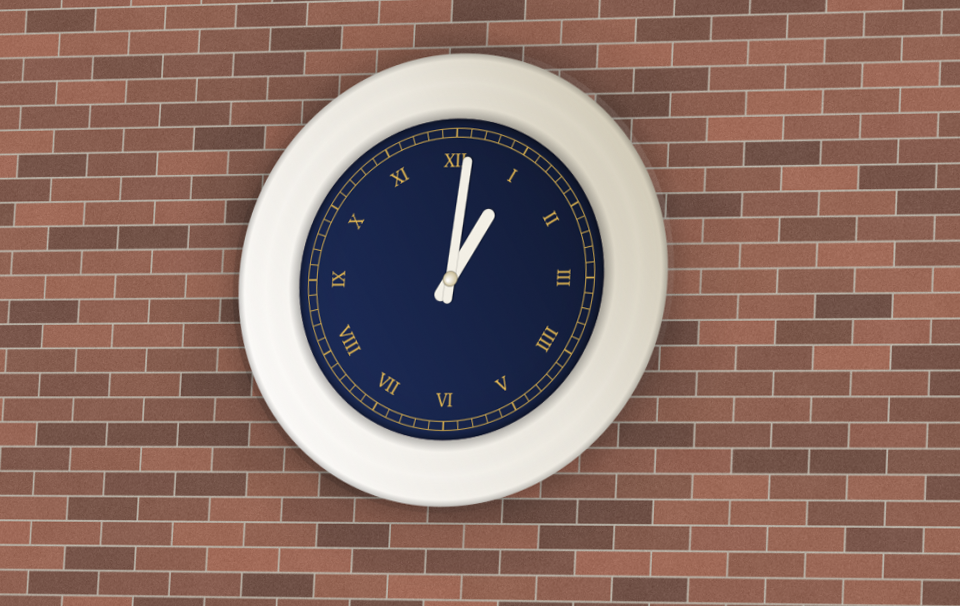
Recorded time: 1.01
